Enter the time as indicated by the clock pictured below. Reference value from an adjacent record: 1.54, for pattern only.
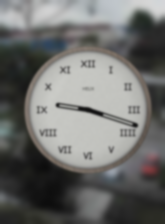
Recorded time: 9.18
